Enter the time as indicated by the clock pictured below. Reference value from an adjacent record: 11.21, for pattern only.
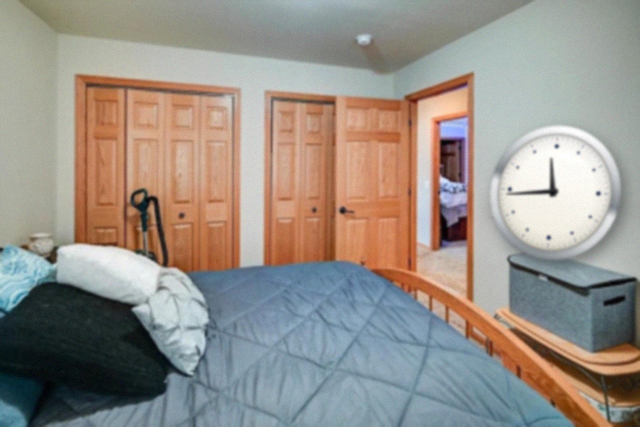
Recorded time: 11.44
